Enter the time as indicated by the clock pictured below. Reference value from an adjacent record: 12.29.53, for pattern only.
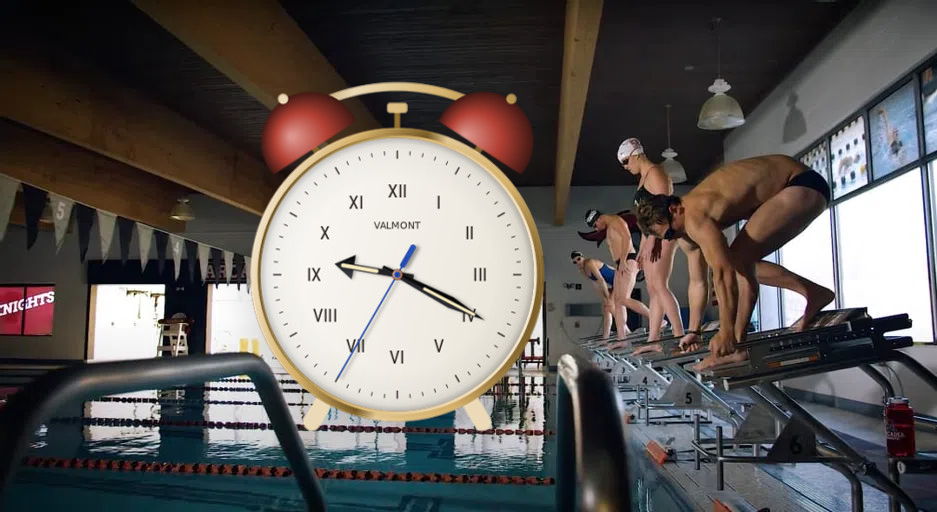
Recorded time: 9.19.35
